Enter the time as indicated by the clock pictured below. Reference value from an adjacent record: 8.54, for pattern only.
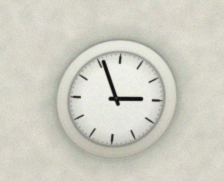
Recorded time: 2.56
